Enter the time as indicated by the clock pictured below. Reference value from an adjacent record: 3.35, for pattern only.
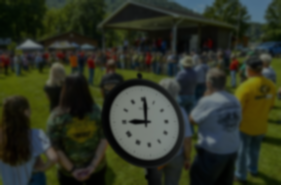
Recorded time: 9.01
